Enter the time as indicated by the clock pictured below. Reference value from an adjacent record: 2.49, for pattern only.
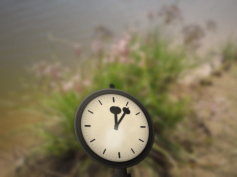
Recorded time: 12.06
